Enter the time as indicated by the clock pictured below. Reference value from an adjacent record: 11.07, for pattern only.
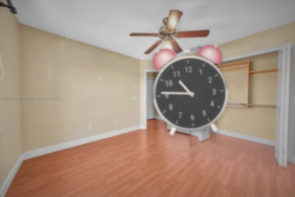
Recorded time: 10.46
